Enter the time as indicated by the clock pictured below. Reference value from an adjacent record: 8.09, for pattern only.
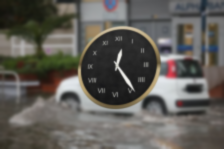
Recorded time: 12.24
